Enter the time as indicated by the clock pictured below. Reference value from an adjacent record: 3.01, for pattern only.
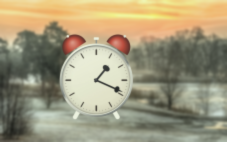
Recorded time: 1.19
